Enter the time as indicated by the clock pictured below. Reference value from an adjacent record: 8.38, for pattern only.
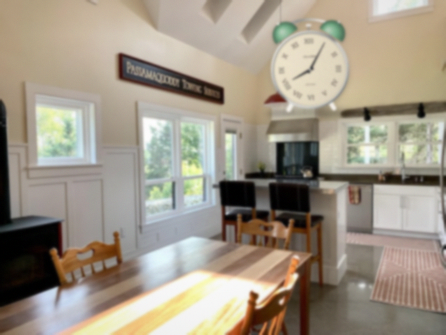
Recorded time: 8.05
